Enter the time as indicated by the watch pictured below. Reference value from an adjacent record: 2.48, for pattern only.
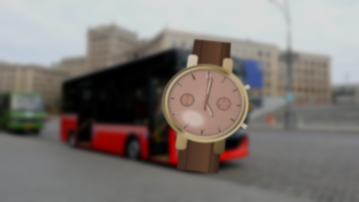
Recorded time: 5.01
